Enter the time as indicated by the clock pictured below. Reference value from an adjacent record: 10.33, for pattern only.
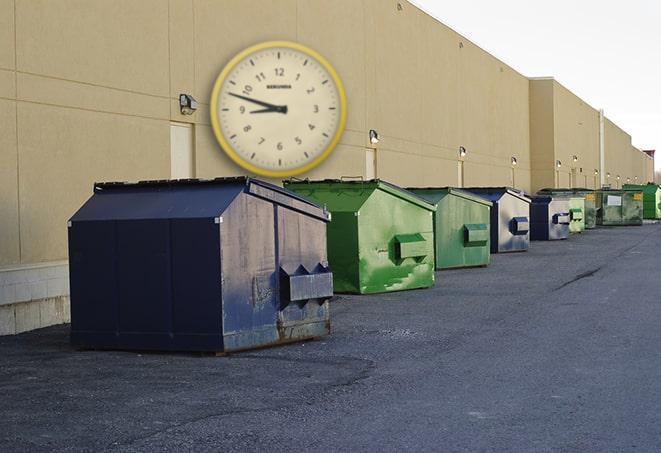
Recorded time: 8.48
